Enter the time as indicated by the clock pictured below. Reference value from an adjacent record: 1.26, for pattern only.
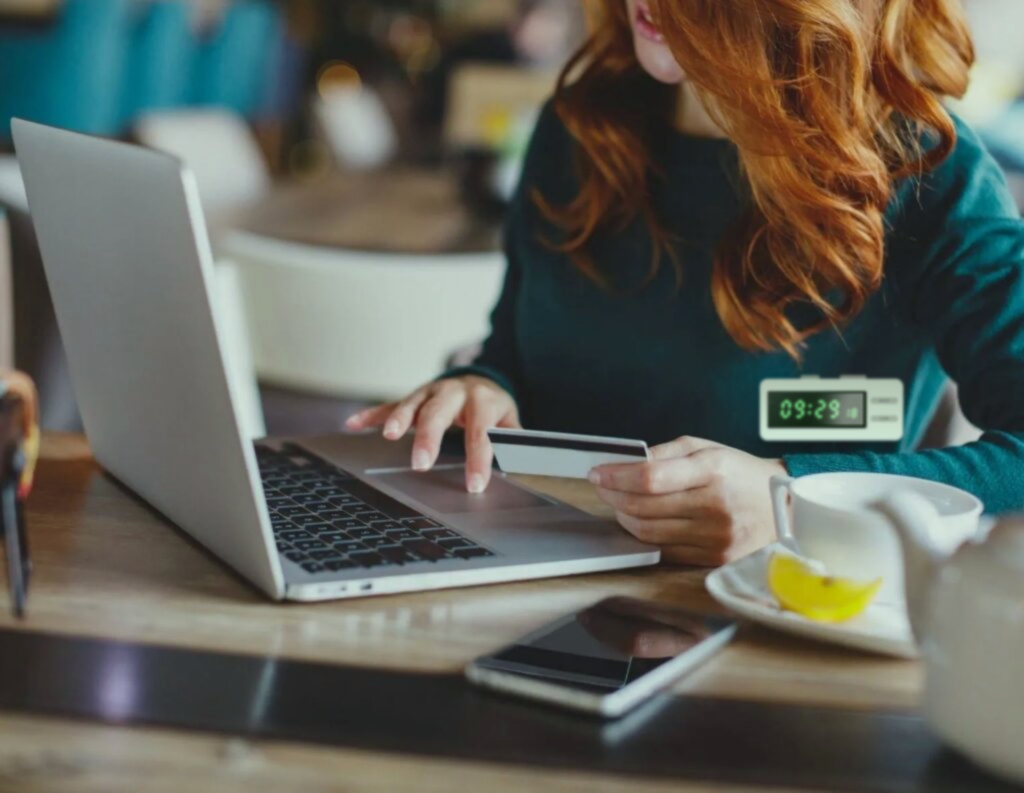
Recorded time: 9.29
